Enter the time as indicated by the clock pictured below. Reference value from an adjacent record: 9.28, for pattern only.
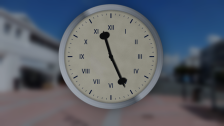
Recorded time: 11.26
